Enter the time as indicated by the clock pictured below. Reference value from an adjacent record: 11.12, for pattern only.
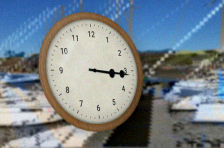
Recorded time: 3.16
